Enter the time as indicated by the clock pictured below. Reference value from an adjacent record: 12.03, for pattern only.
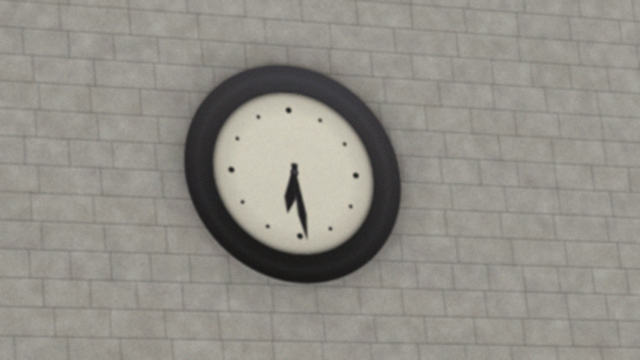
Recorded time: 6.29
